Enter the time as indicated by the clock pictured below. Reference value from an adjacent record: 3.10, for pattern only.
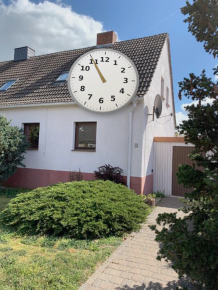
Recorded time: 10.55
